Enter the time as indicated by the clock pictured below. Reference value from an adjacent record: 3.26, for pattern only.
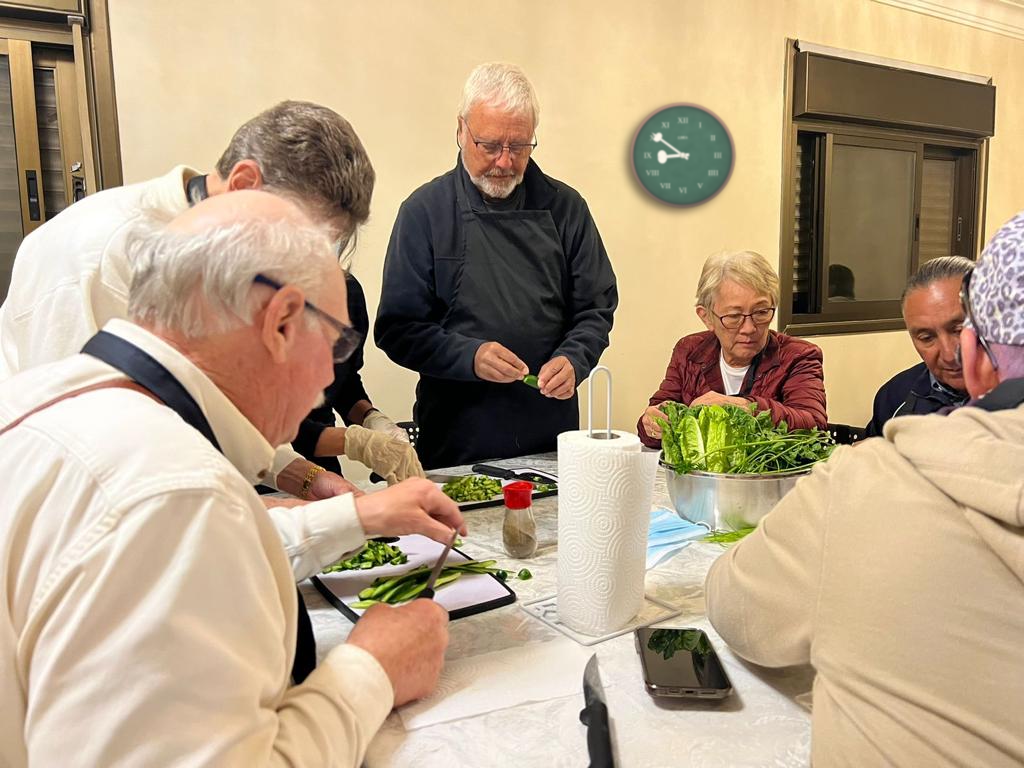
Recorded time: 8.51
